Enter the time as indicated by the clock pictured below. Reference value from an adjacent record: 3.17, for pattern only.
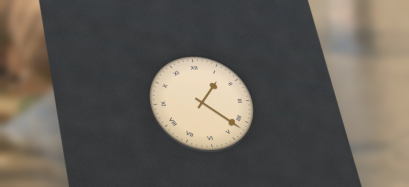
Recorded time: 1.22
